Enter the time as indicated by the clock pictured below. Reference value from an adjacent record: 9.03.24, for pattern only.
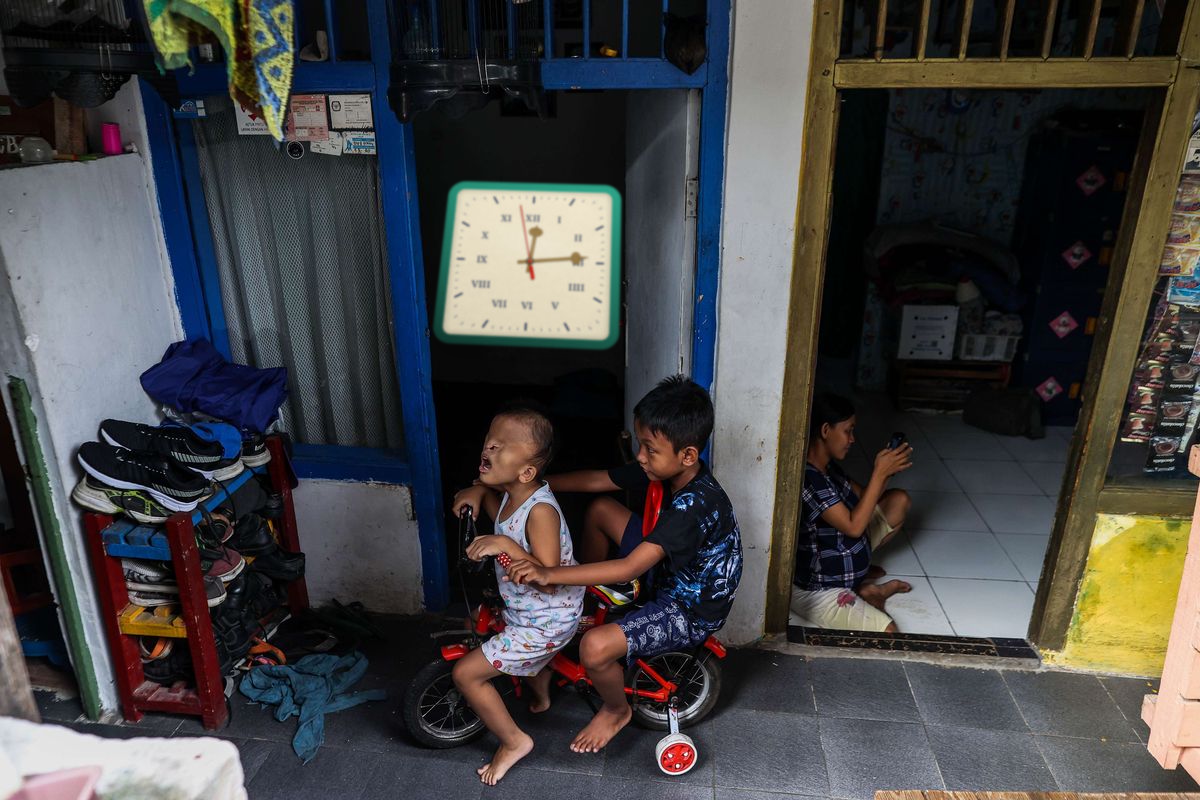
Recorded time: 12.13.58
